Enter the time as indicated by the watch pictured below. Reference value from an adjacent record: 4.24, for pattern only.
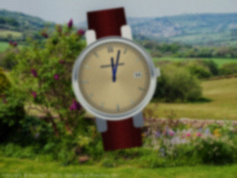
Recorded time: 12.03
